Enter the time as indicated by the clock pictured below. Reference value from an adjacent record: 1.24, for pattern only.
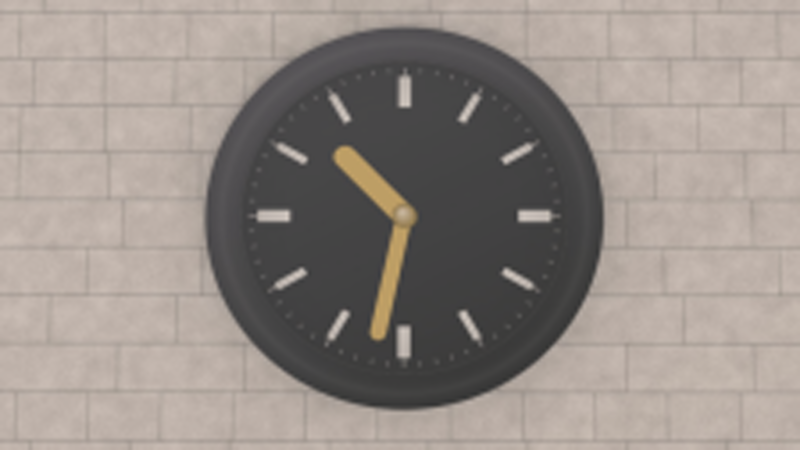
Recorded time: 10.32
